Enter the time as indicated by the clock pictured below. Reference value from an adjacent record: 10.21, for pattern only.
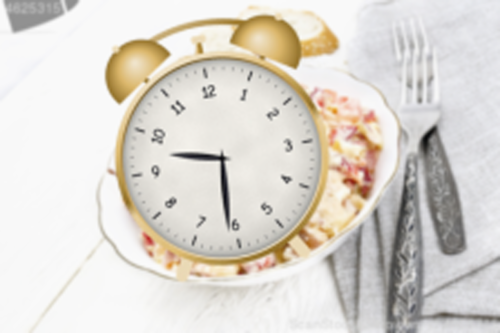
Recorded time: 9.31
